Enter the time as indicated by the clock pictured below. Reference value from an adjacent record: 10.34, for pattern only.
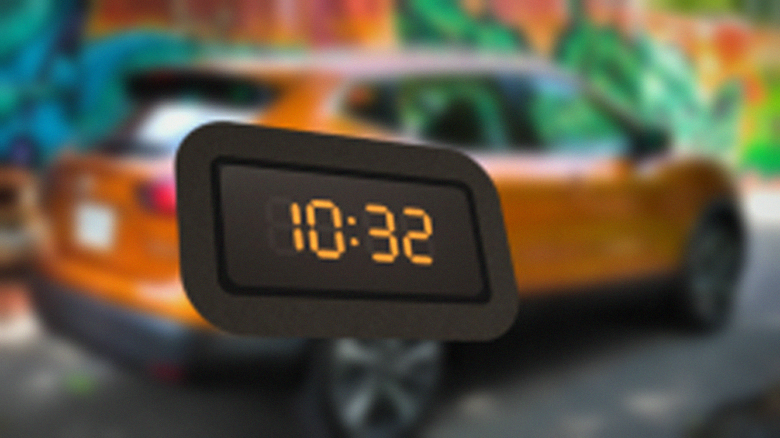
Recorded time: 10.32
